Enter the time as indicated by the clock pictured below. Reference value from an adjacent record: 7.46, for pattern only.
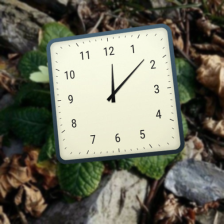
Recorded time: 12.08
